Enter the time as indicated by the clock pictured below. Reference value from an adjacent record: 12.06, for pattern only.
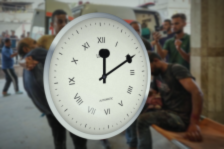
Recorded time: 12.11
